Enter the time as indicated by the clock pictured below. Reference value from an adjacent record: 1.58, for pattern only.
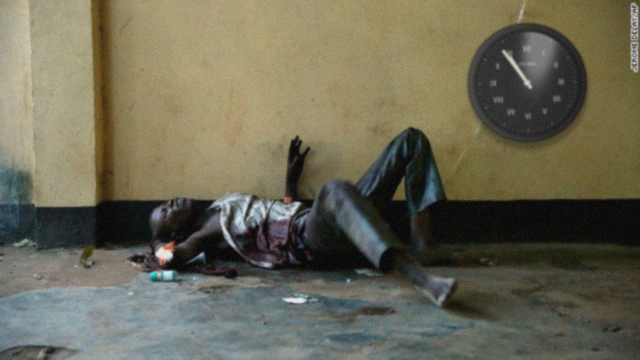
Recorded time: 10.54
